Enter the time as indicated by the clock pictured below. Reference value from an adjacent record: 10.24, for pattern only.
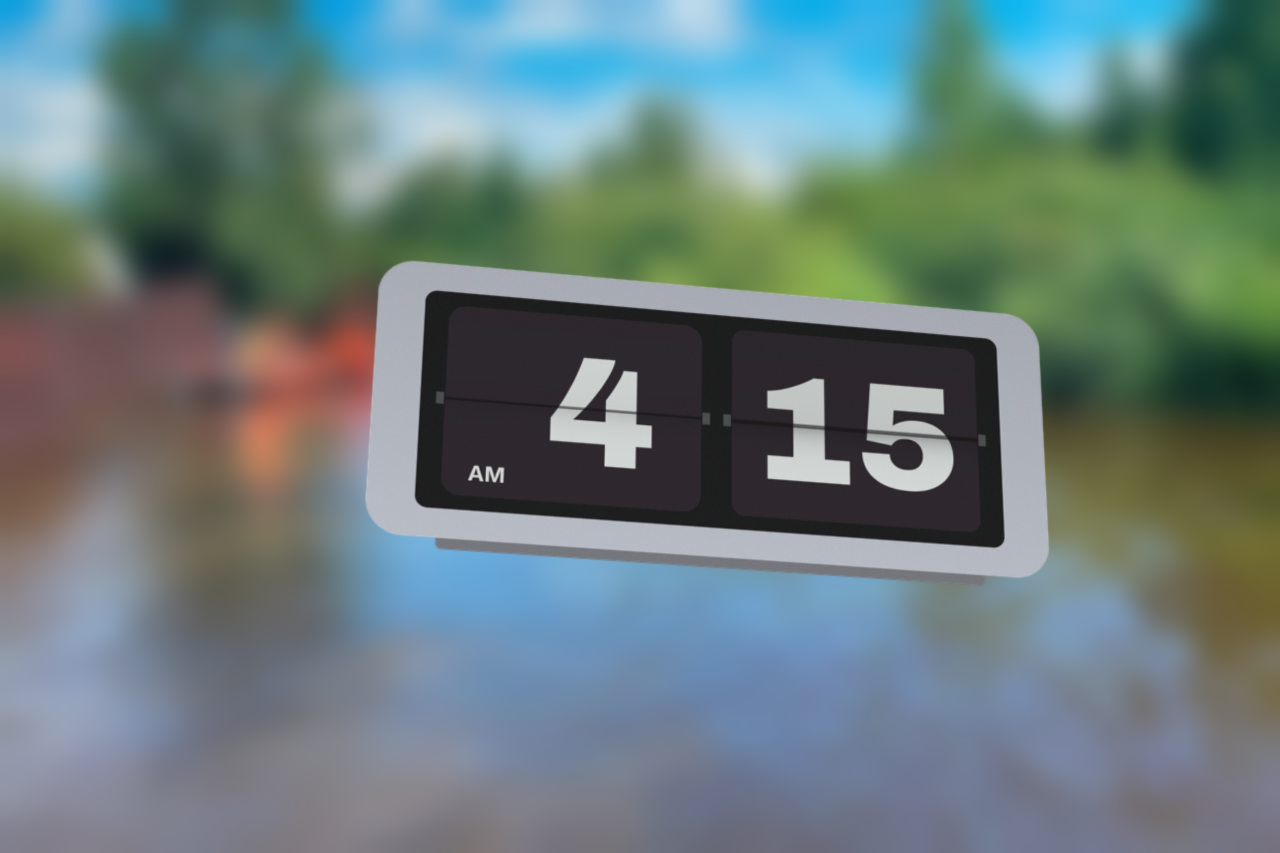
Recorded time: 4.15
